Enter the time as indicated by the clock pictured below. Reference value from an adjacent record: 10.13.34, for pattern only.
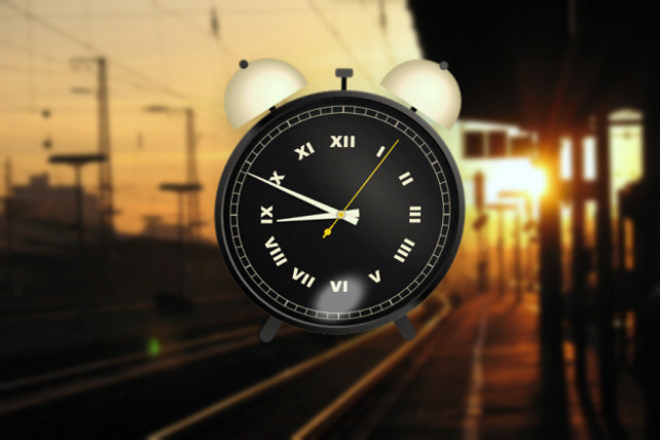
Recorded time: 8.49.06
